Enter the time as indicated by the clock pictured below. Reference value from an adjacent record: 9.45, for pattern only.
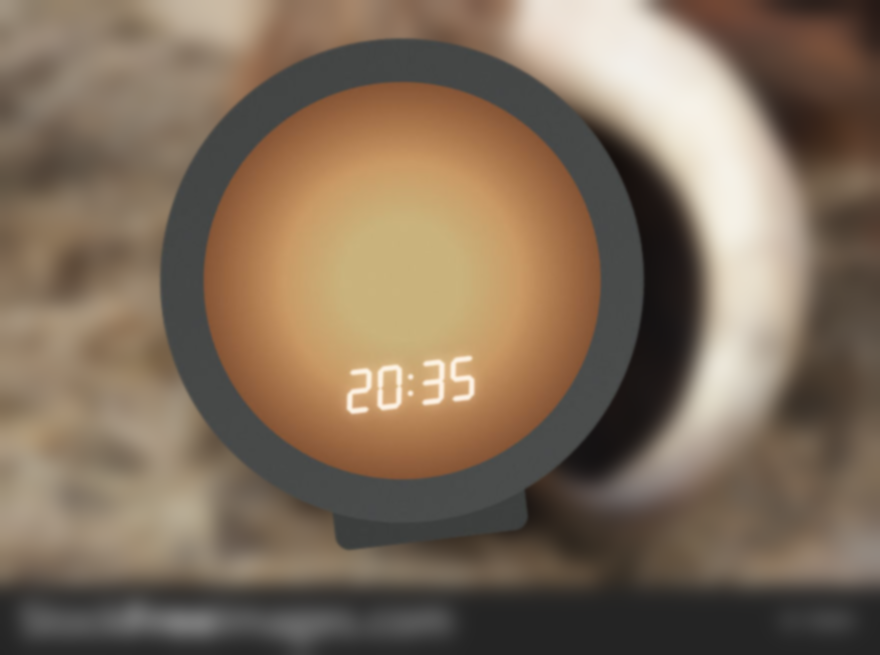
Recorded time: 20.35
